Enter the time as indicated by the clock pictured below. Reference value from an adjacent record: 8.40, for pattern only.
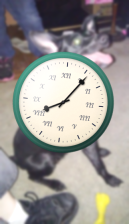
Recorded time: 8.06
